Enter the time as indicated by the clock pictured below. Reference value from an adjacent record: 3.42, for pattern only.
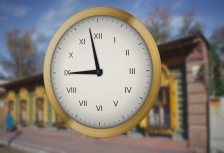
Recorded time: 8.58
